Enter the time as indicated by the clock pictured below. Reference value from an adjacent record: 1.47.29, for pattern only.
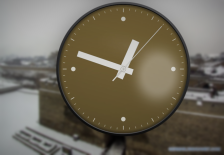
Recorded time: 12.48.07
